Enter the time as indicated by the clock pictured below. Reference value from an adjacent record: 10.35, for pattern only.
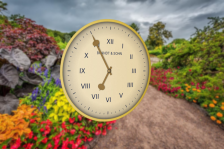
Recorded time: 6.55
